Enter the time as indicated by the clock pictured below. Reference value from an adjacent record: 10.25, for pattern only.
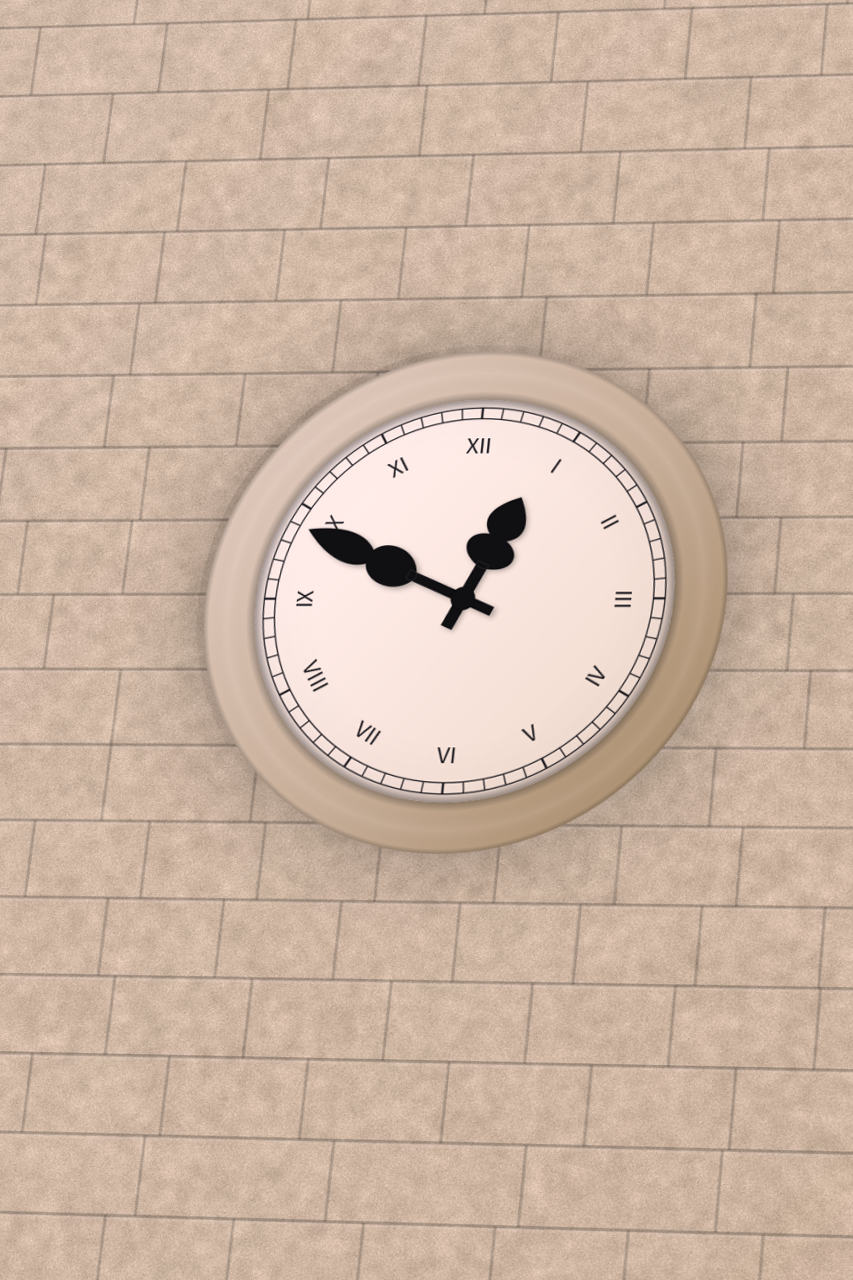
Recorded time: 12.49
